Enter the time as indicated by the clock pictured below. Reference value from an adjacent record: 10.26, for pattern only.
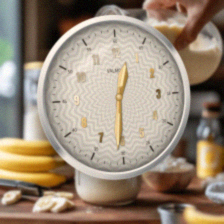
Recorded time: 12.31
